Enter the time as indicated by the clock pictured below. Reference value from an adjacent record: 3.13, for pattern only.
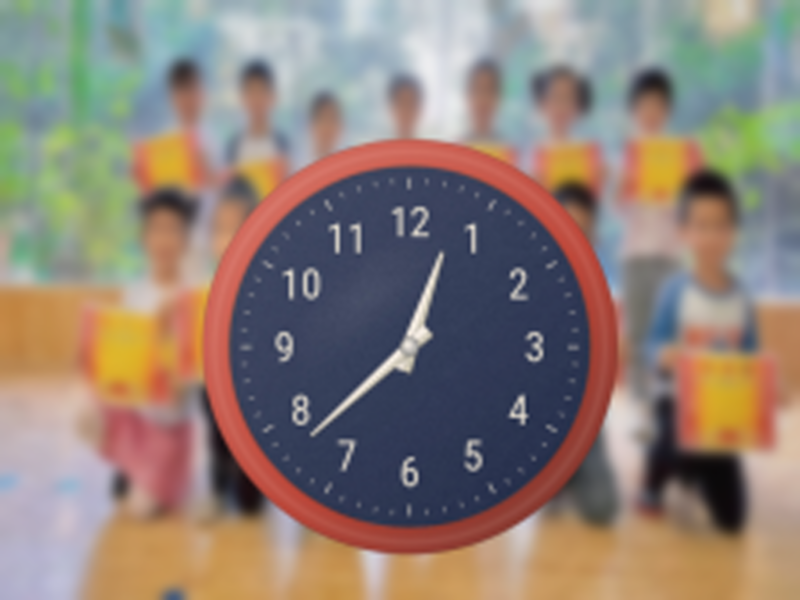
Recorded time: 12.38
